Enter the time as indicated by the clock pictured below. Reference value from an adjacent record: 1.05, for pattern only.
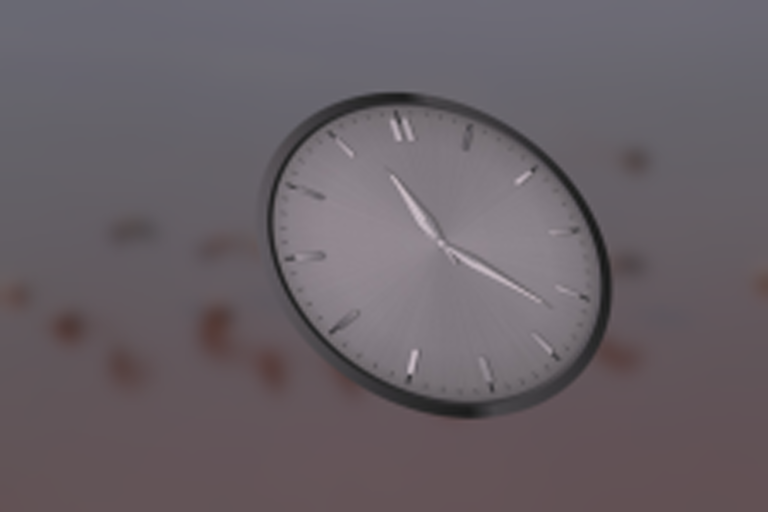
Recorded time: 11.22
